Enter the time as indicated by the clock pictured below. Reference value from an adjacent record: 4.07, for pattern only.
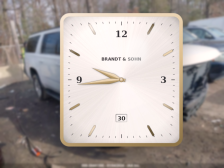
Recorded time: 9.44
